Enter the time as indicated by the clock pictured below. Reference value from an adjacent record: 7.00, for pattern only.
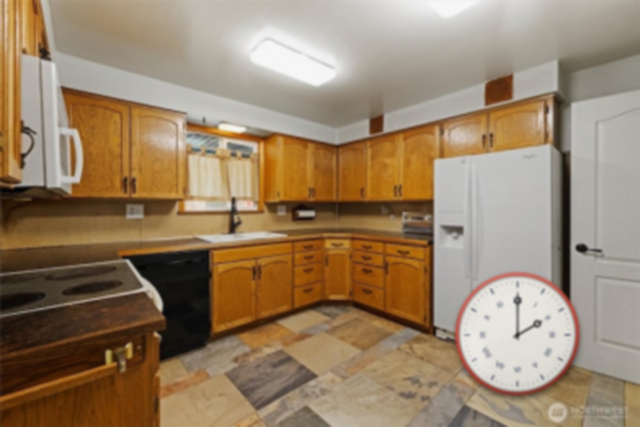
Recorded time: 2.00
